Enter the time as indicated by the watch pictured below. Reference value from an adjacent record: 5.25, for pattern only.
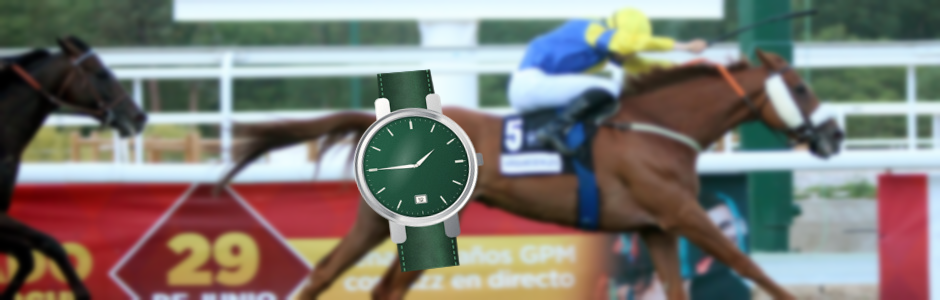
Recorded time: 1.45
